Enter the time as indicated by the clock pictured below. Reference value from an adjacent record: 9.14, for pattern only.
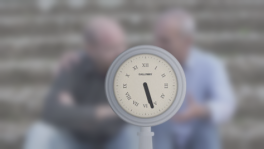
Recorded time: 5.27
